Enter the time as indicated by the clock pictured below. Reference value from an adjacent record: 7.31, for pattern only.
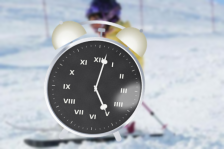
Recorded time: 5.02
